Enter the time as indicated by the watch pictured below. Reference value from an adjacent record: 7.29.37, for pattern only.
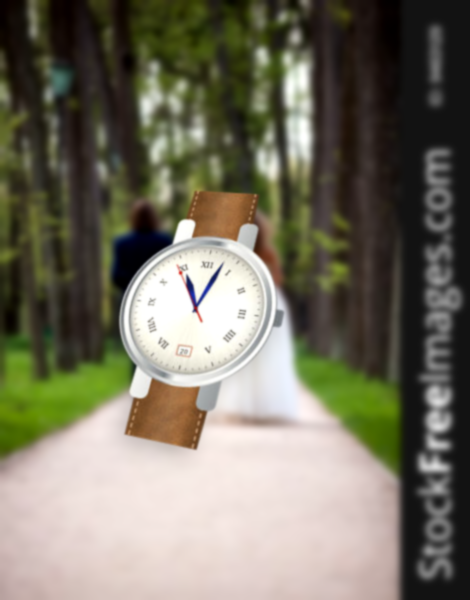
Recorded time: 11.02.54
